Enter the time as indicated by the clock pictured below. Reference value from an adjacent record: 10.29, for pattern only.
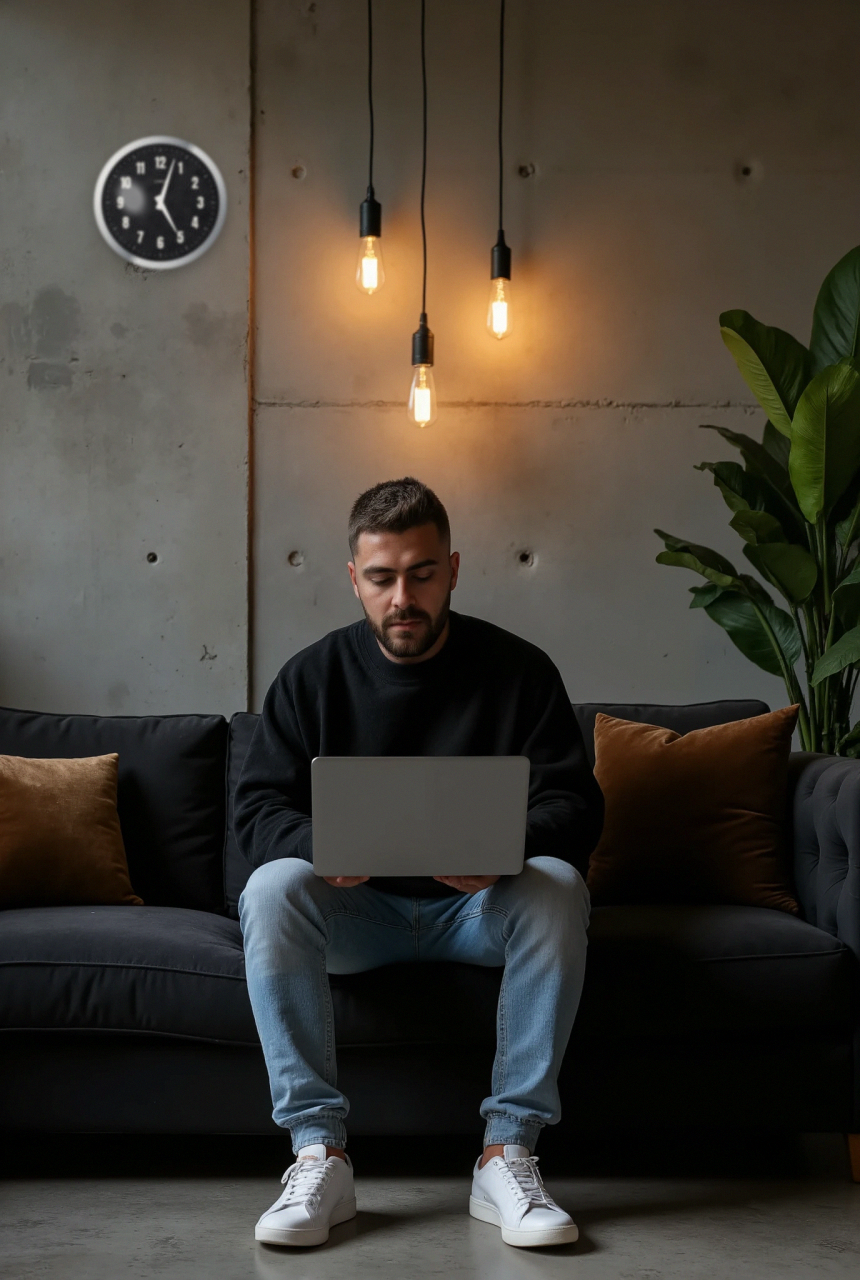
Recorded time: 5.03
